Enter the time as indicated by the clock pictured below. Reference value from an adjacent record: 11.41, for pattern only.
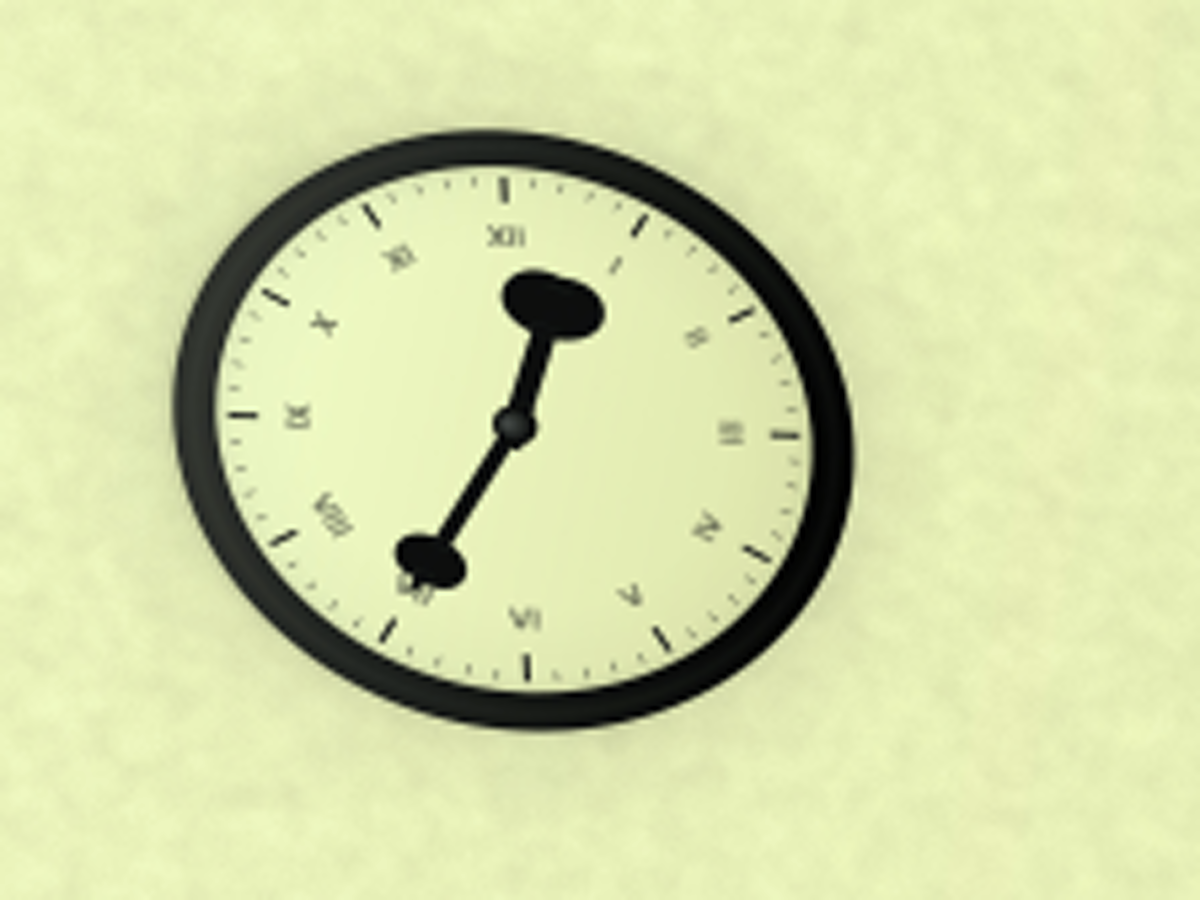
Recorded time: 12.35
